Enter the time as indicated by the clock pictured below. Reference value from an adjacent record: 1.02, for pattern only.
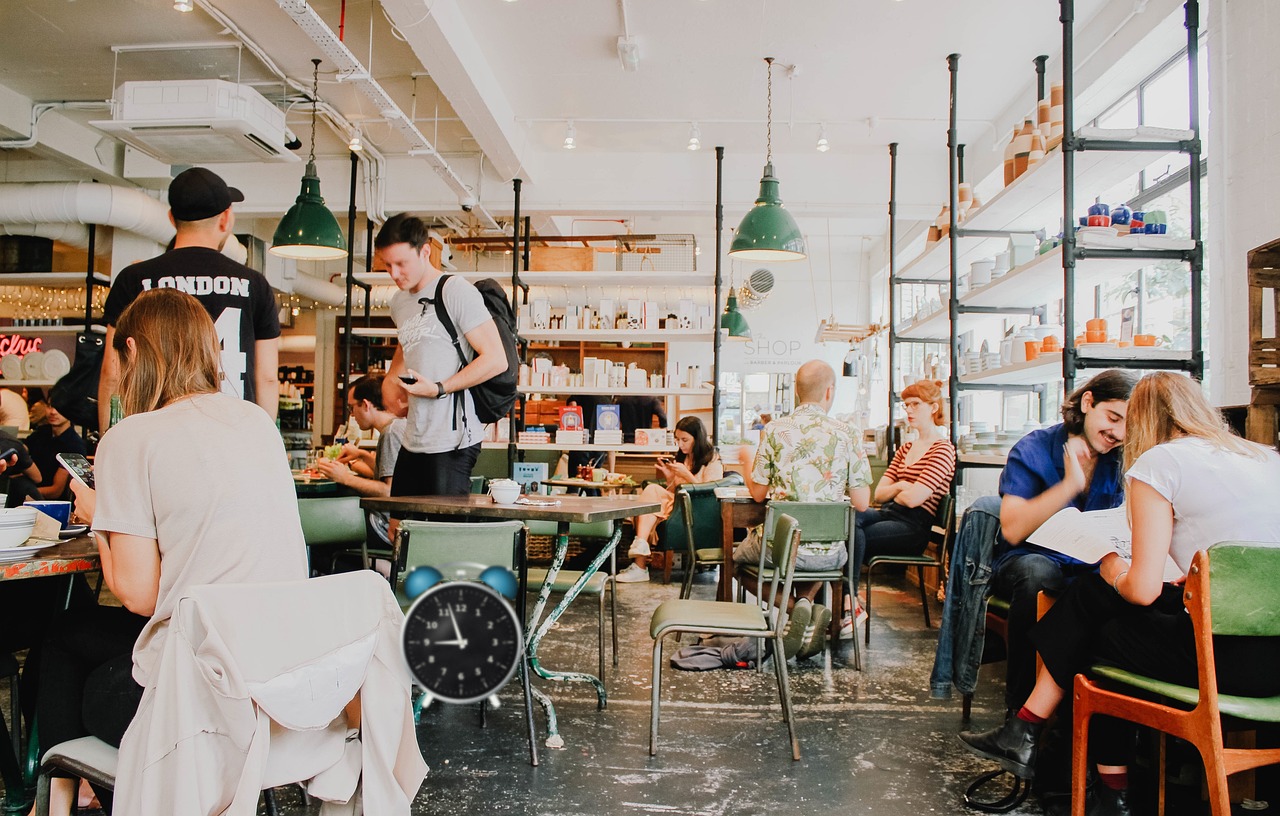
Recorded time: 8.57
